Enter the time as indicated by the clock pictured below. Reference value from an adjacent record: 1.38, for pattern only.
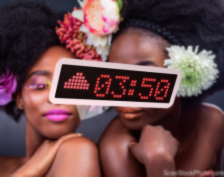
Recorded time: 3.50
